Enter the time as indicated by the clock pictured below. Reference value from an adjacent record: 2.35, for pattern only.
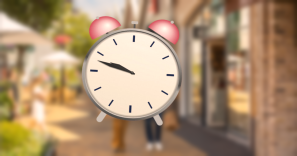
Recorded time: 9.48
